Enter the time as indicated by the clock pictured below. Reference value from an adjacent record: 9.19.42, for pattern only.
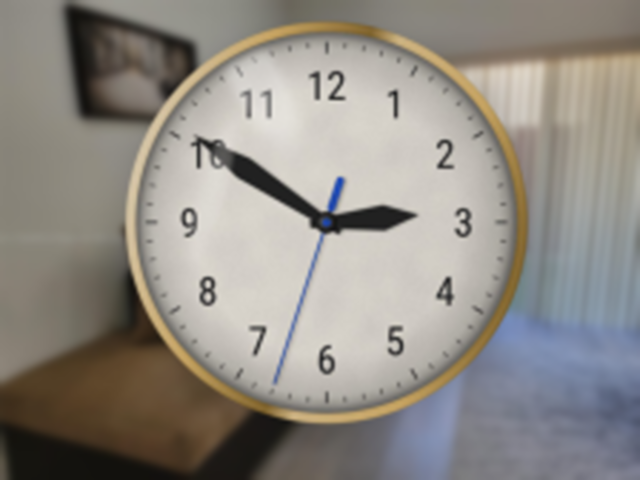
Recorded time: 2.50.33
